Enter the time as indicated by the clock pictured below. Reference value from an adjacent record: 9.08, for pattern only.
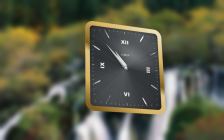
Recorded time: 10.53
